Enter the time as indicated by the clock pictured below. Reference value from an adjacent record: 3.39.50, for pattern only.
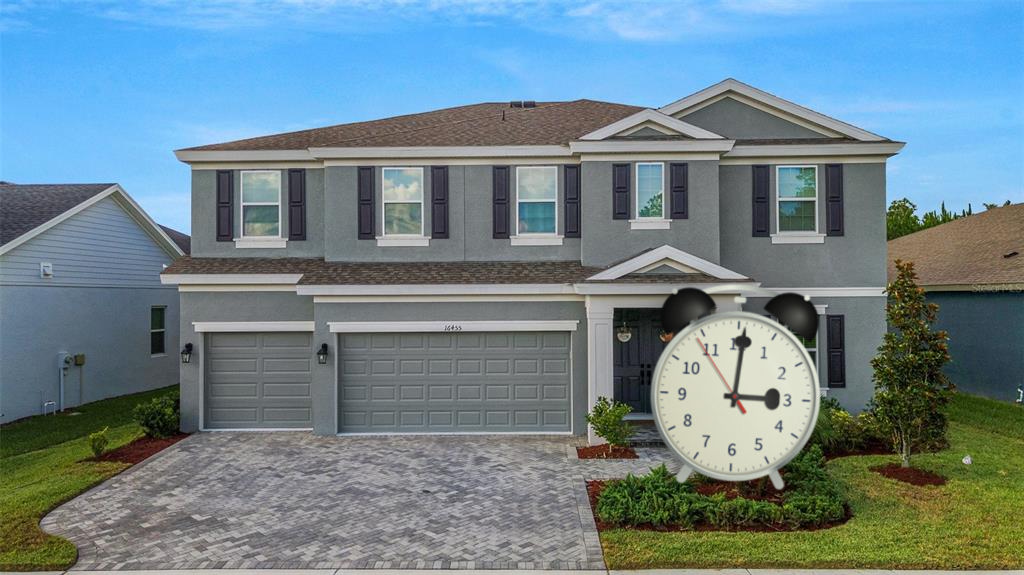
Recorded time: 3.00.54
